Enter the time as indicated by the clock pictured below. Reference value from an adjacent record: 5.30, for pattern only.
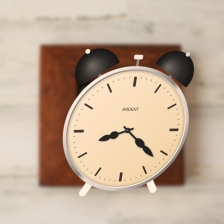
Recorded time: 8.22
